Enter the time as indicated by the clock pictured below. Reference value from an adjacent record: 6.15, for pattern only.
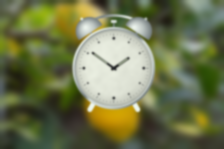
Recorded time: 1.51
